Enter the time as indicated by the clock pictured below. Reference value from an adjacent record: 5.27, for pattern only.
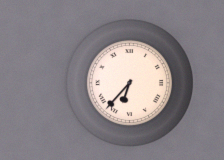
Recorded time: 6.37
